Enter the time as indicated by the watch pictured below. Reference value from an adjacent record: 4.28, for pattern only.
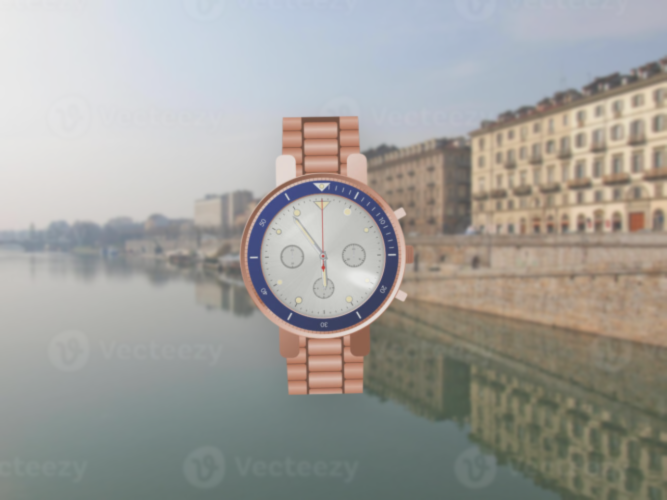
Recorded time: 5.54
